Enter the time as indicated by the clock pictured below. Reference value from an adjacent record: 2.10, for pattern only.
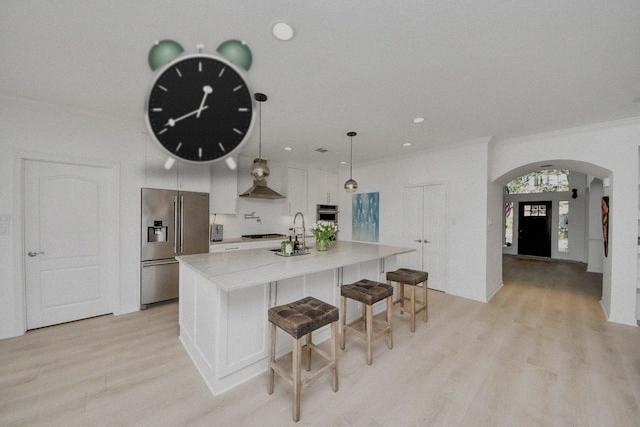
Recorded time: 12.41
